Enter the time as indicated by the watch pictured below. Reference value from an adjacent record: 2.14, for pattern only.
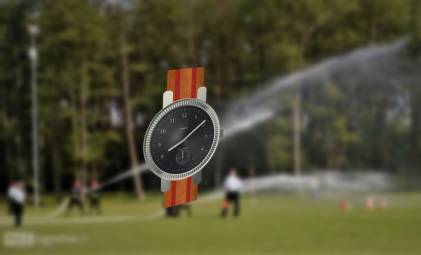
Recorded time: 8.09
